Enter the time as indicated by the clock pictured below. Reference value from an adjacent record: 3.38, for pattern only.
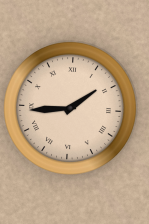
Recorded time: 1.44
